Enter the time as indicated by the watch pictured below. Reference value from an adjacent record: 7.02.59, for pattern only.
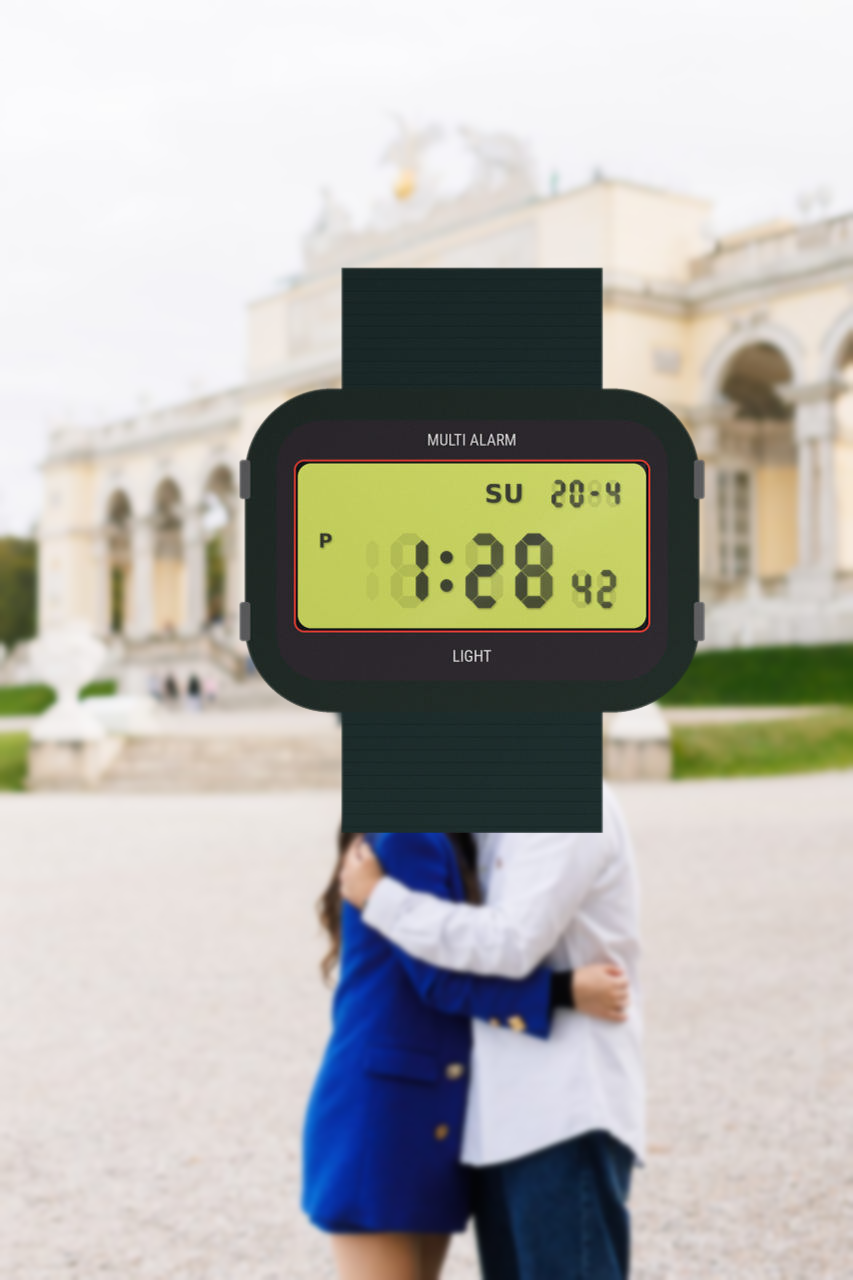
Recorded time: 1.28.42
